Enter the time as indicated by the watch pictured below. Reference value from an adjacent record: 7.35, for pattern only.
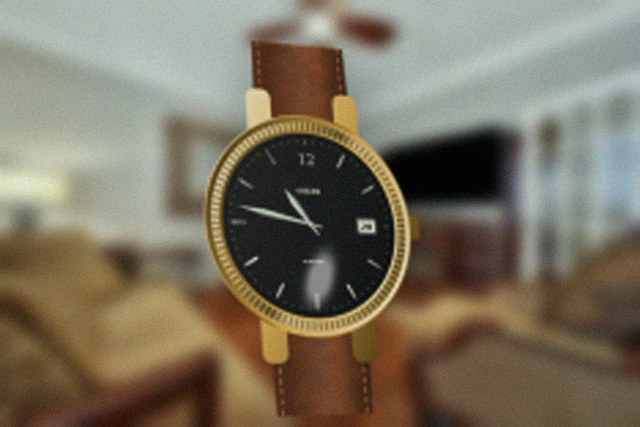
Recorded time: 10.47
